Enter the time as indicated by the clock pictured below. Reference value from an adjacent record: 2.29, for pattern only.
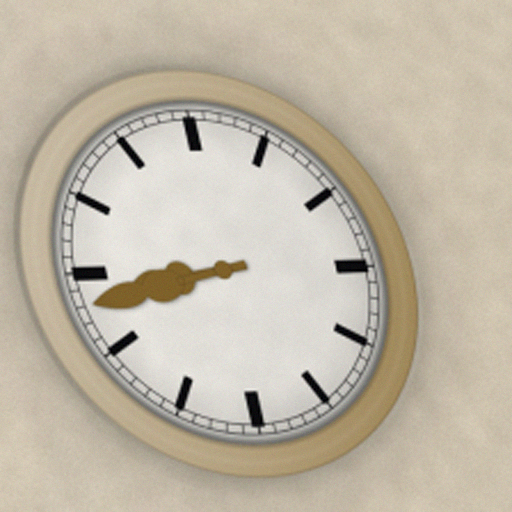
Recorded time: 8.43
